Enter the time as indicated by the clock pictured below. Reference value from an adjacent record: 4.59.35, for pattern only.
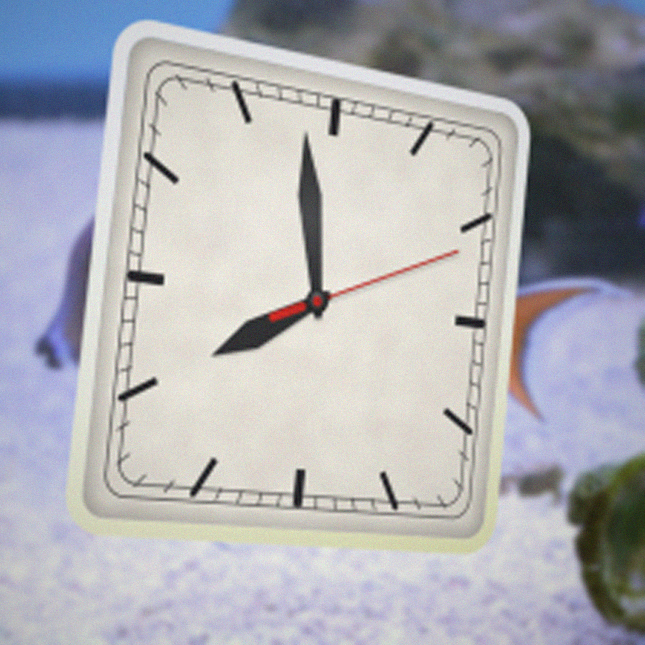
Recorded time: 7.58.11
